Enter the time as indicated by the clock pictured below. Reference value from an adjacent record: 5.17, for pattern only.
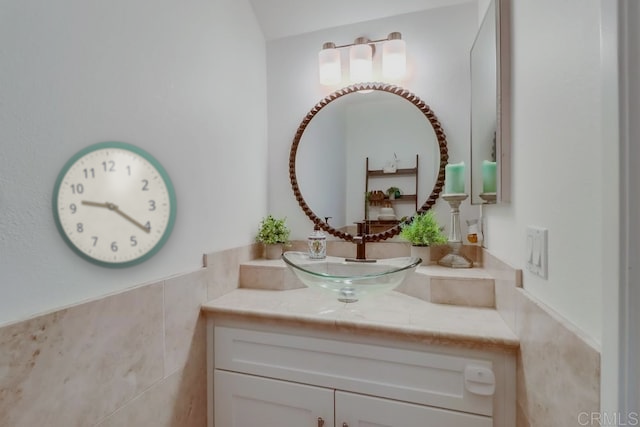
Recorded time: 9.21
